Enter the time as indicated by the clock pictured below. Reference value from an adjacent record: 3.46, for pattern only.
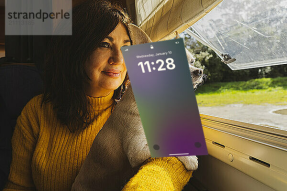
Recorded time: 11.28
